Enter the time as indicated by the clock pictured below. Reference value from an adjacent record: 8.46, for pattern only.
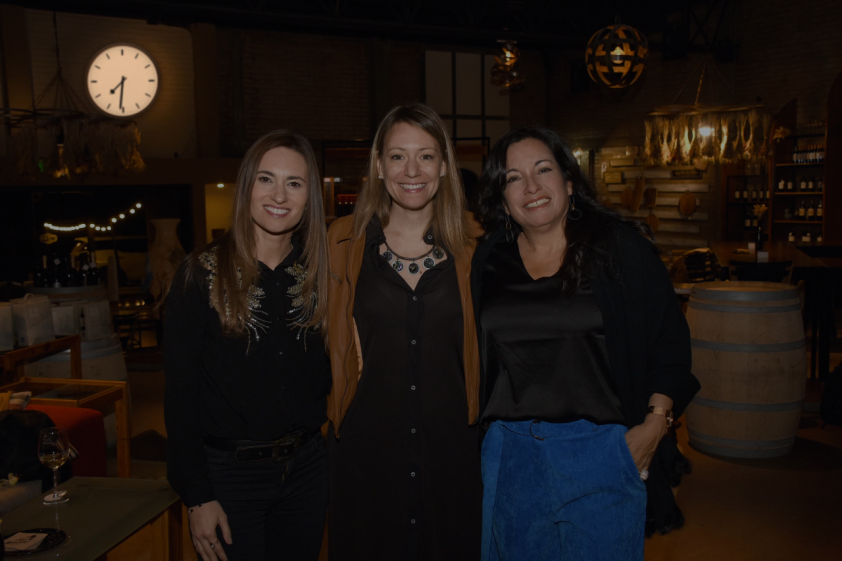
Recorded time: 7.31
